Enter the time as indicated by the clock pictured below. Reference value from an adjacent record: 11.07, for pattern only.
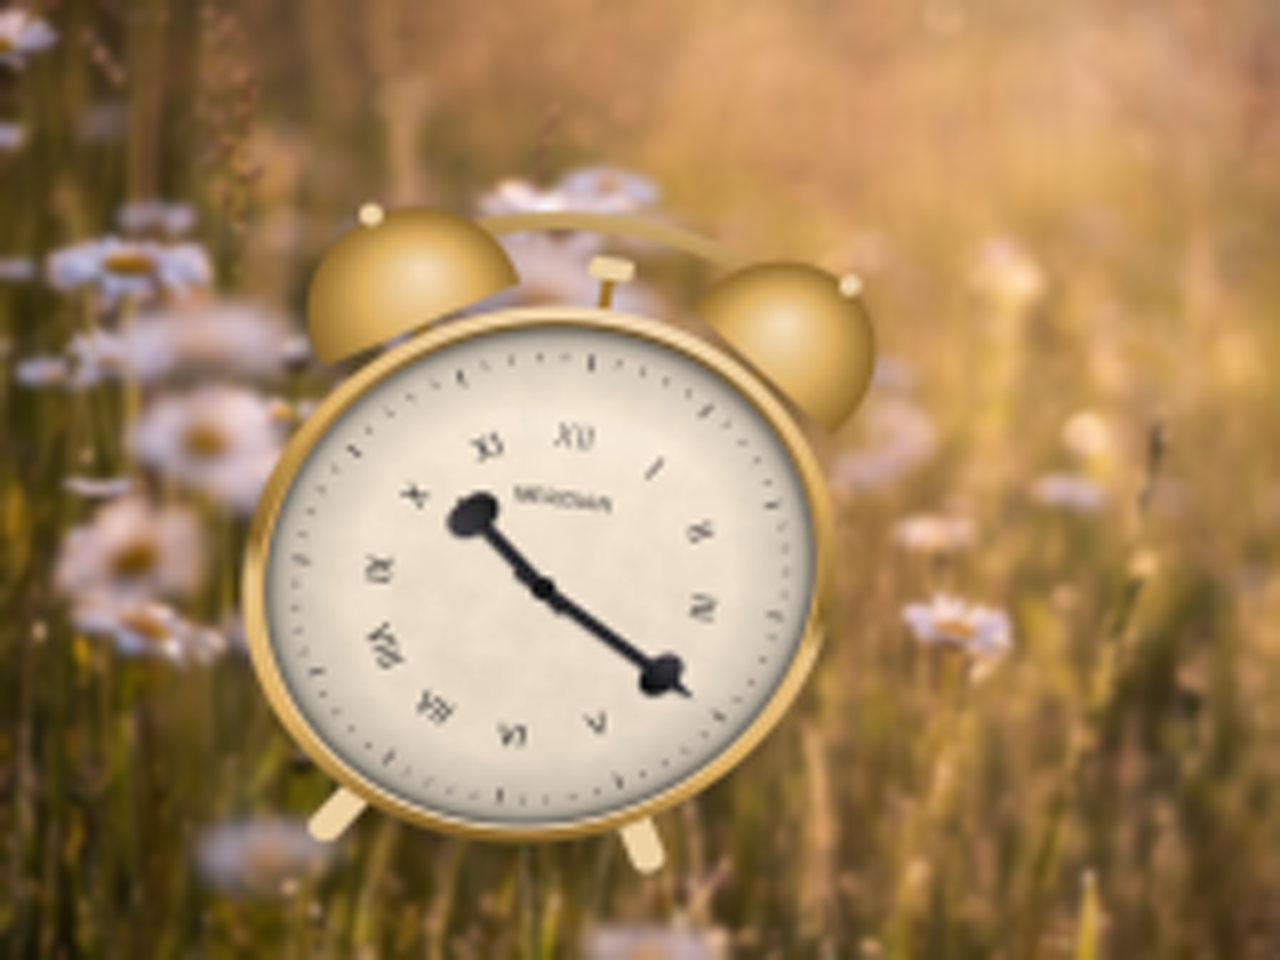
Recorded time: 10.20
